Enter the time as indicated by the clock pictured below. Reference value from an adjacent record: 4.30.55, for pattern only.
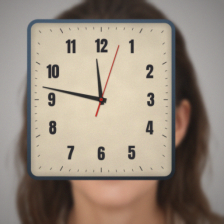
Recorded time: 11.47.03
